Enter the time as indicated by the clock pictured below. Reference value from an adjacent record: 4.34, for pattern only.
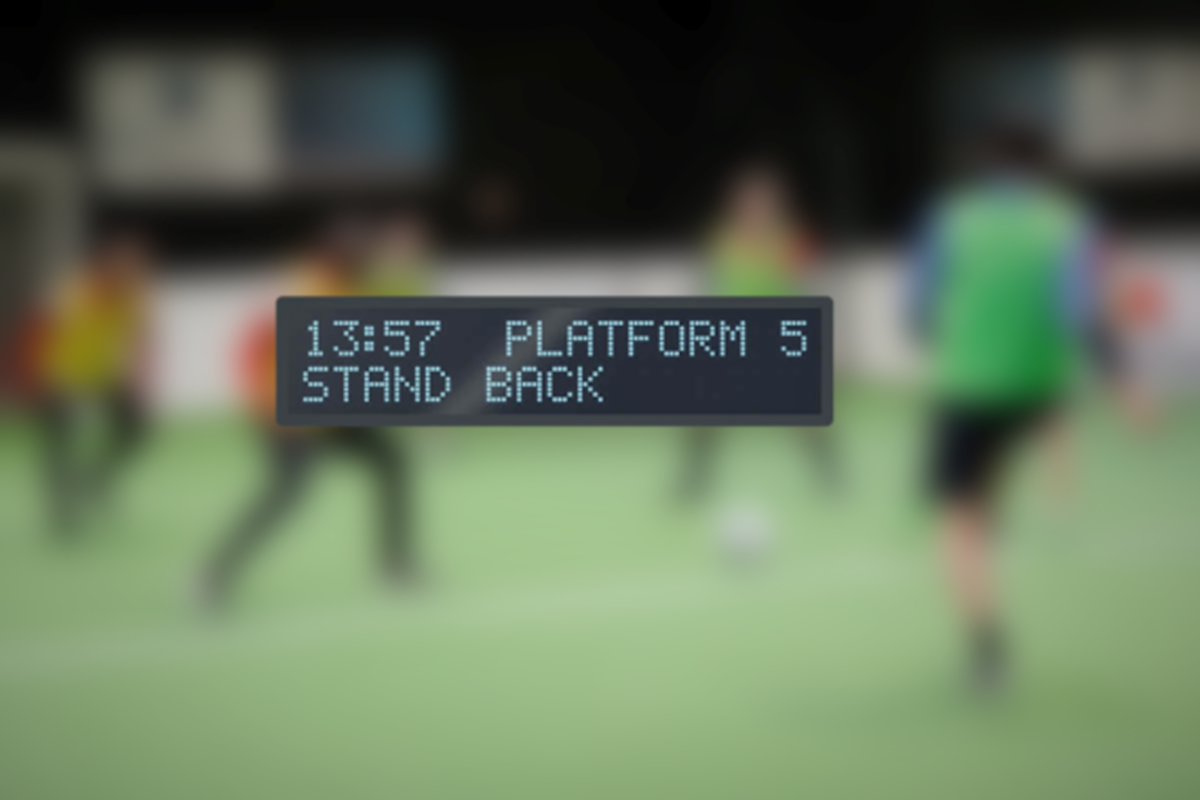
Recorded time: 13.57
